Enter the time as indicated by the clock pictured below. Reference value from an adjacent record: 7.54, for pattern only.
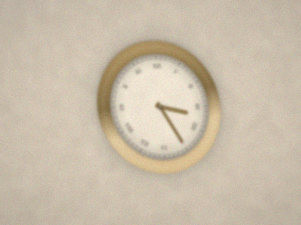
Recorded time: 3.25
